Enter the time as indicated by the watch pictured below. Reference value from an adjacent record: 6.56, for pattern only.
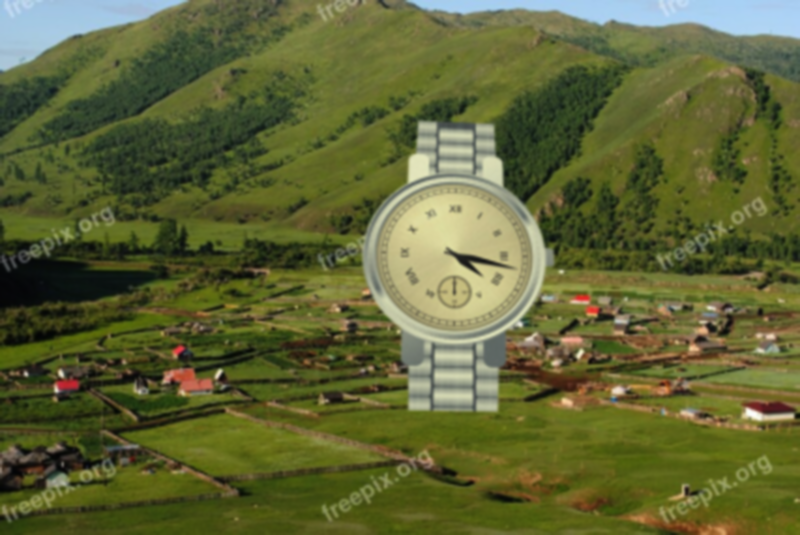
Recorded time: 4.17
